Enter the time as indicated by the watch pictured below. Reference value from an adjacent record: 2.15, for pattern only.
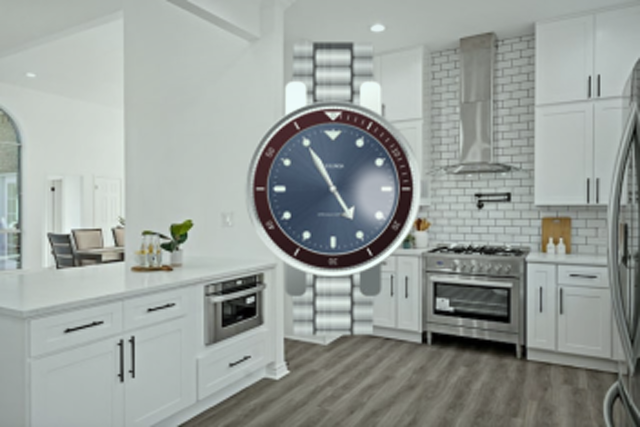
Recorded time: 4.55
